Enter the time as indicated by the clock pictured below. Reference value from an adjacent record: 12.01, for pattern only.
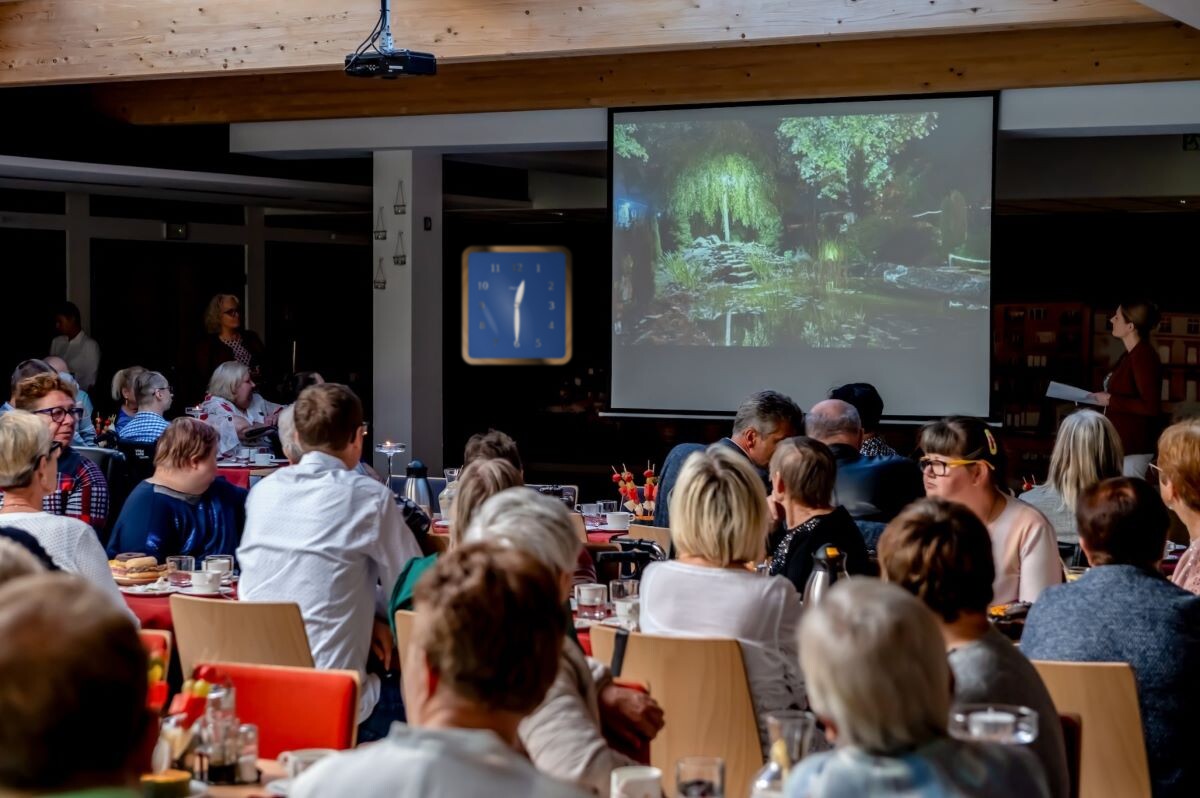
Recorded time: 12.30
